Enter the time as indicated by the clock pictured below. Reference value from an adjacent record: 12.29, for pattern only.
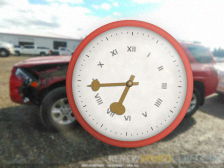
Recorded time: 6.44
